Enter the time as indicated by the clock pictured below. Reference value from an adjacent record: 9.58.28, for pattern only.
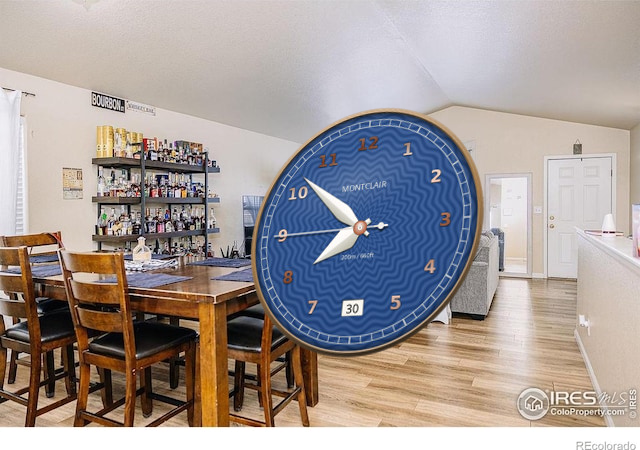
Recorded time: 7.51.45
